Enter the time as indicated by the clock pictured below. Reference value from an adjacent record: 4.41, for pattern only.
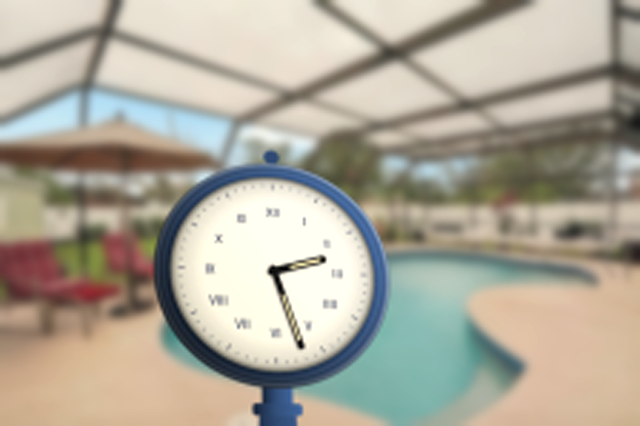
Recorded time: 2.27
